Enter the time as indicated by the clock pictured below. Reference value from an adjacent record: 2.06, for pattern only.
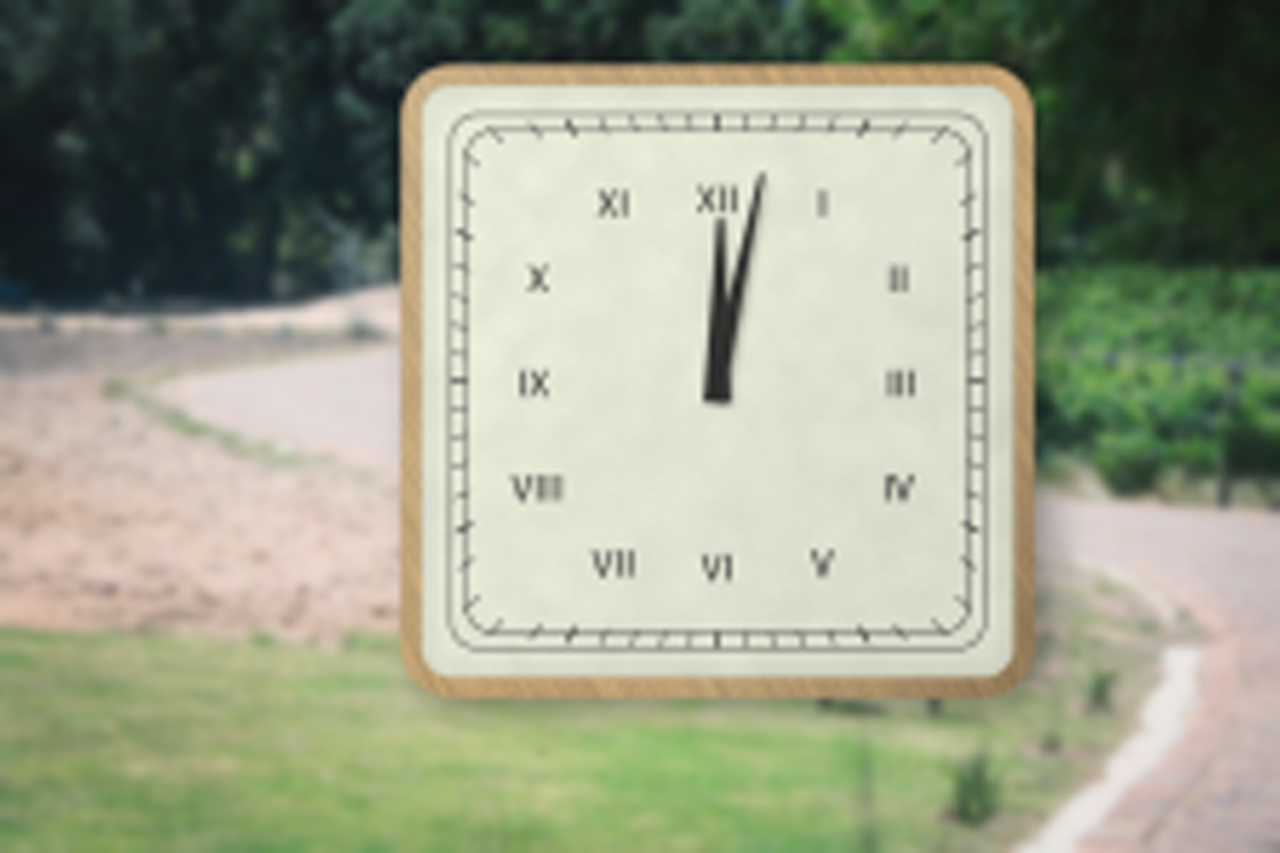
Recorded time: 12.02
